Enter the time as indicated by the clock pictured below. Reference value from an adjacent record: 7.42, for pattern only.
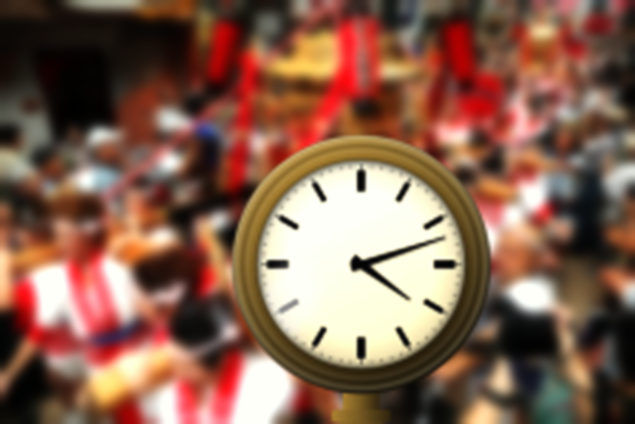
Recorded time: 4.12
